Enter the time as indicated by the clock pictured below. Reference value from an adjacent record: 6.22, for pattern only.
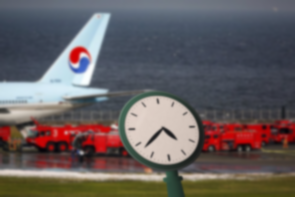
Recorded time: 4.38
